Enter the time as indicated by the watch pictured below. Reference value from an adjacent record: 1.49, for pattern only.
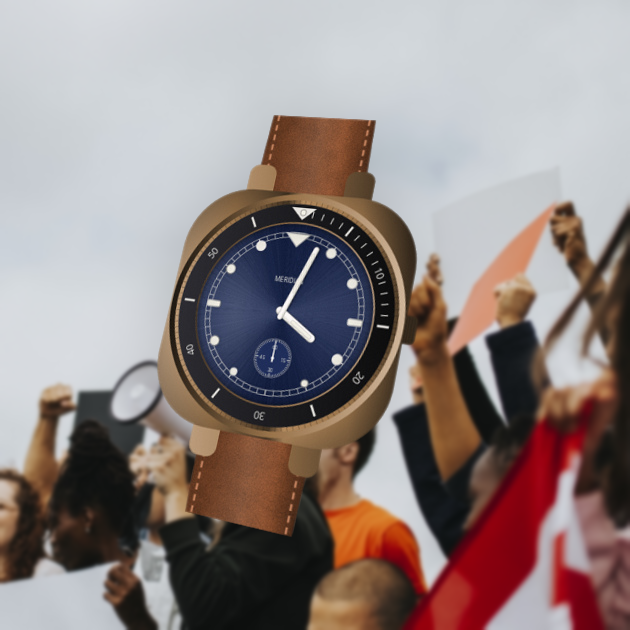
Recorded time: 4.03
